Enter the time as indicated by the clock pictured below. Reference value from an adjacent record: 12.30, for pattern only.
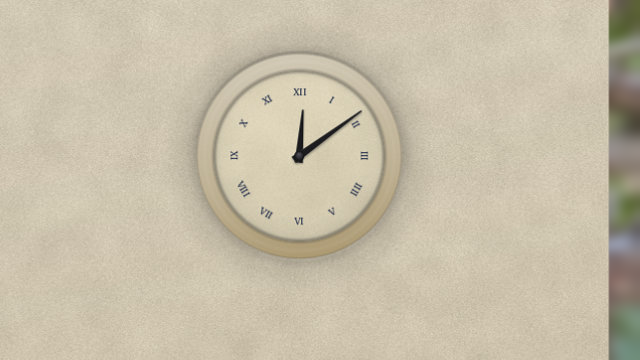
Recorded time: 12.09
